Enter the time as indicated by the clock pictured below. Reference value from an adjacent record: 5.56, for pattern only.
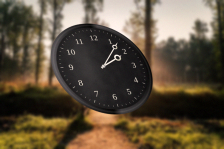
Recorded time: 2.07
